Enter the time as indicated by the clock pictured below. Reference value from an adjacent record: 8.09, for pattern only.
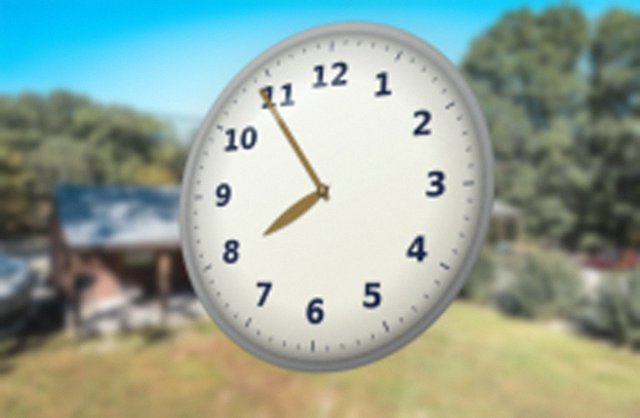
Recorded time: 7.54
